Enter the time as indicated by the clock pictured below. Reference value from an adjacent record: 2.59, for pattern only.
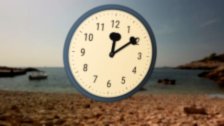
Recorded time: 12.09
